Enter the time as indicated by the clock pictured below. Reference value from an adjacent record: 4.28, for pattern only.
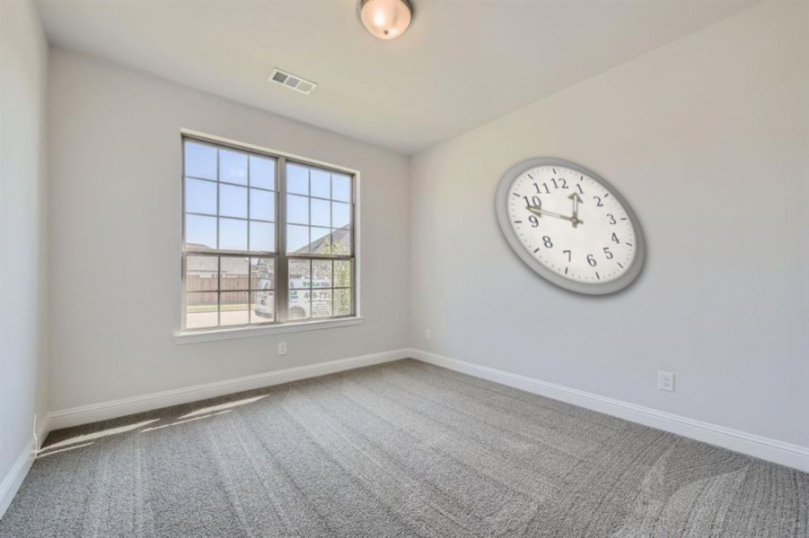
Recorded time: 12.48
